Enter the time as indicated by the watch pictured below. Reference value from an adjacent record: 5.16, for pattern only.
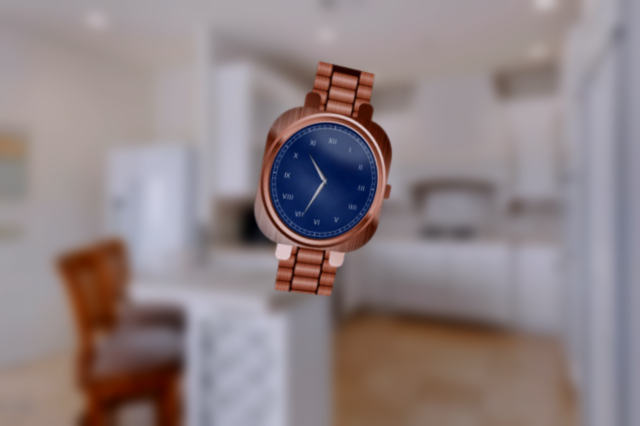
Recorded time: 10.34
